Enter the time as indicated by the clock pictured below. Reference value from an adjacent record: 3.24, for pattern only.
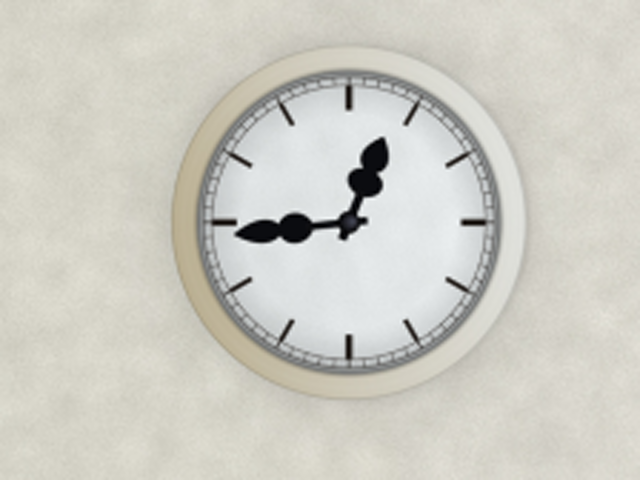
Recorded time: 12.44
